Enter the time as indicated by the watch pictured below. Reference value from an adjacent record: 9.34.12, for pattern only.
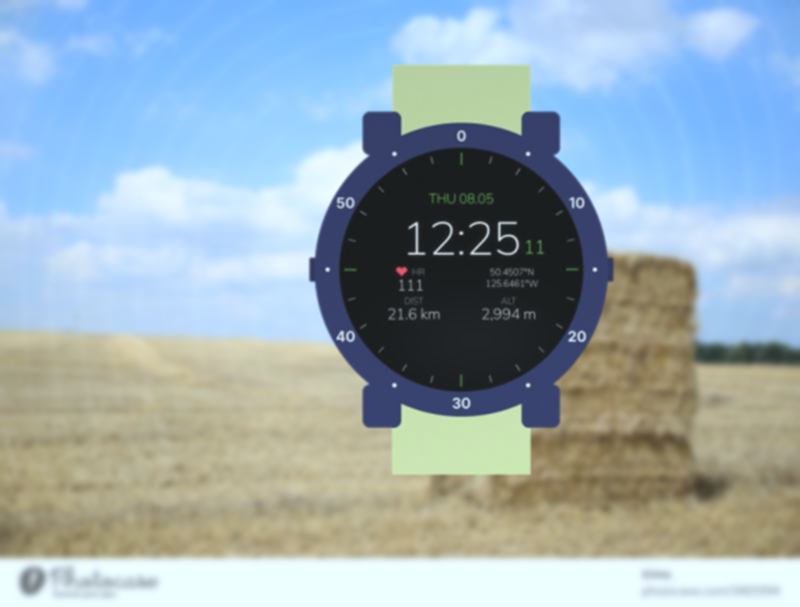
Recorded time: 12.25.11
